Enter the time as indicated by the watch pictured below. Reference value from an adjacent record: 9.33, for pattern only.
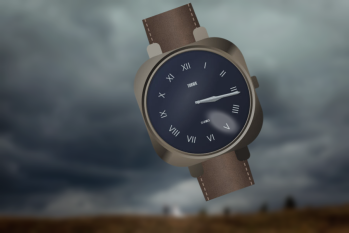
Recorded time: 3.16
